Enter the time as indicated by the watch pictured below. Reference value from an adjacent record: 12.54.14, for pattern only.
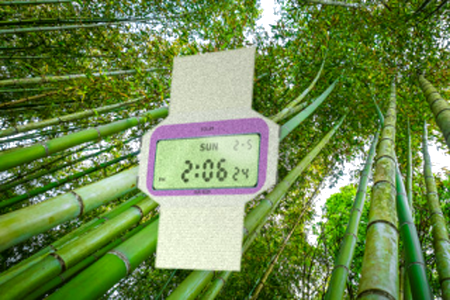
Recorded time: 2.06.24
